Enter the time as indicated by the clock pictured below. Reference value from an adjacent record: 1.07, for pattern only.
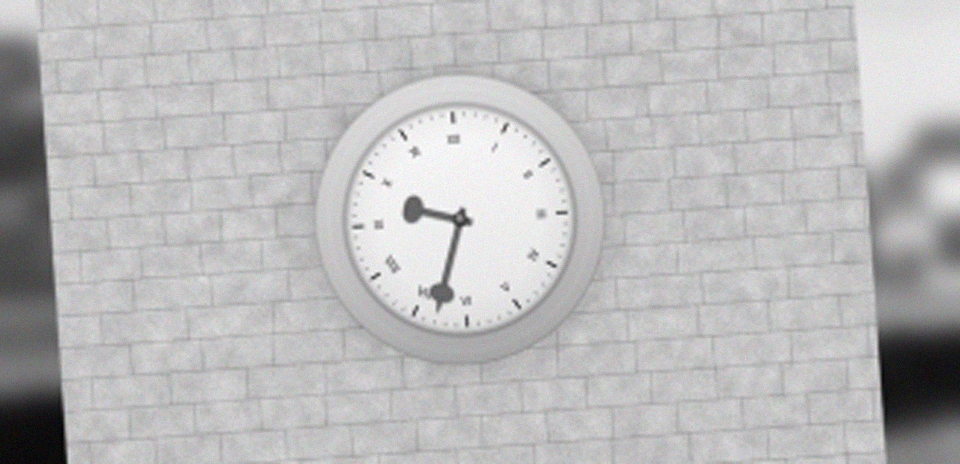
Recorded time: 9.33
